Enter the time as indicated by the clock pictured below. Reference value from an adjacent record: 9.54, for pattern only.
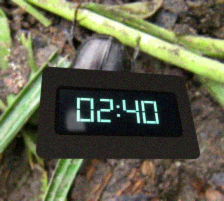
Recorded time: 2.40
